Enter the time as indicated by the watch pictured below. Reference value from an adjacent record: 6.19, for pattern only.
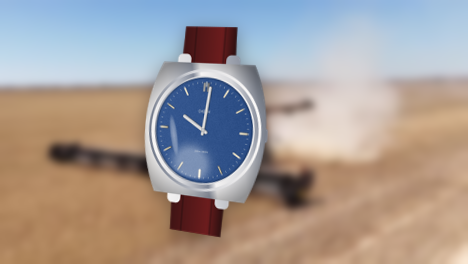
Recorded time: 10.01
